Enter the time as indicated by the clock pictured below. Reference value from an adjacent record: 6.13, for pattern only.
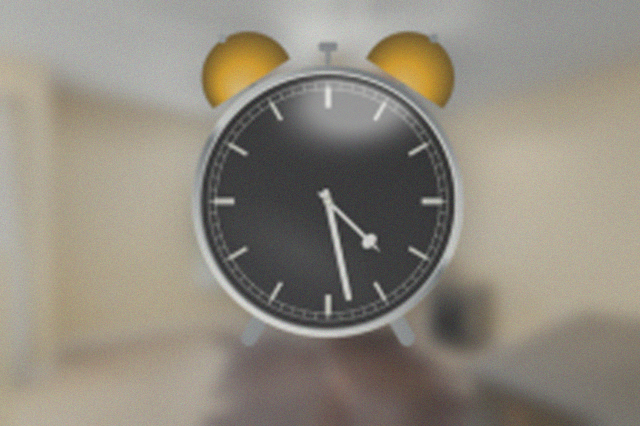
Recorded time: 4.28
